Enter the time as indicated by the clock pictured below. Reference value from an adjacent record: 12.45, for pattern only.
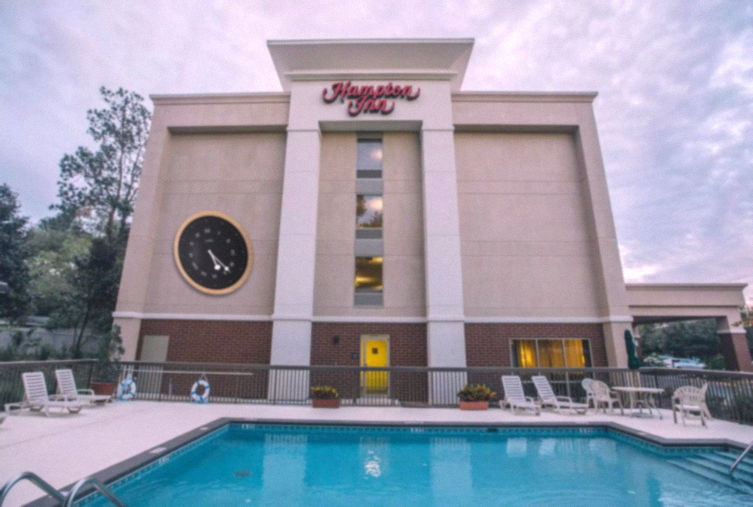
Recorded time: 5.23
